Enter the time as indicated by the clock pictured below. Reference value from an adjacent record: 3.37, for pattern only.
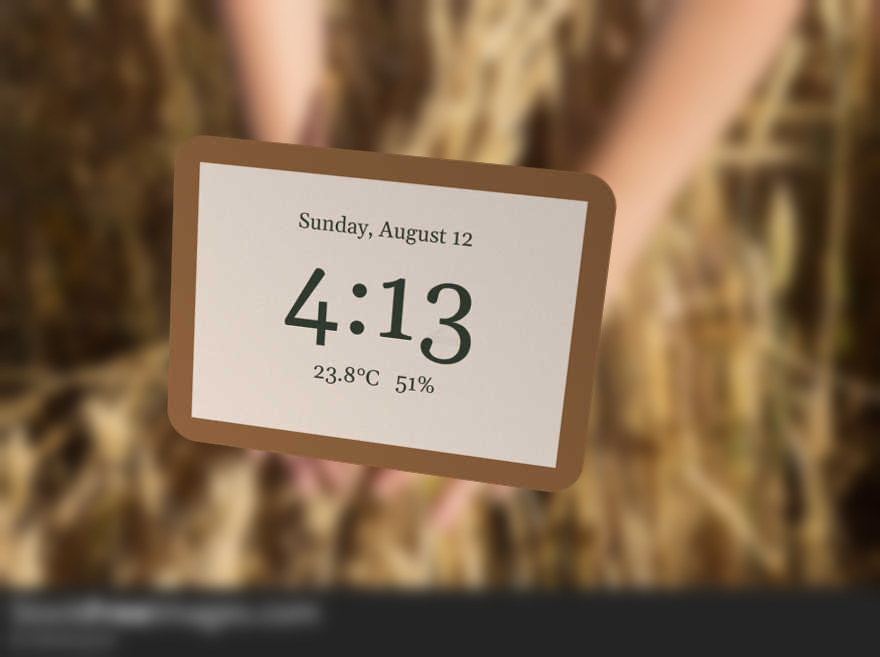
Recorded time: 4.13
